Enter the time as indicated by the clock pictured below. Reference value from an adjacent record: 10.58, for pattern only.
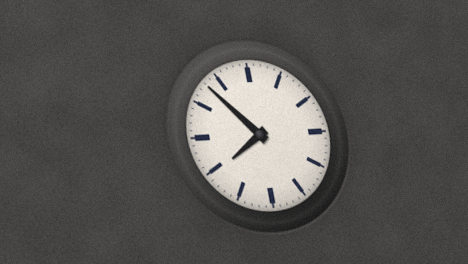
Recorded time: 7.53
